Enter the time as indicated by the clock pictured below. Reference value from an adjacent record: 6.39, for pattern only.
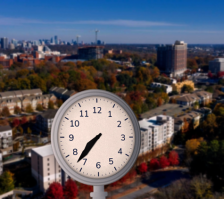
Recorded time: 7.37
